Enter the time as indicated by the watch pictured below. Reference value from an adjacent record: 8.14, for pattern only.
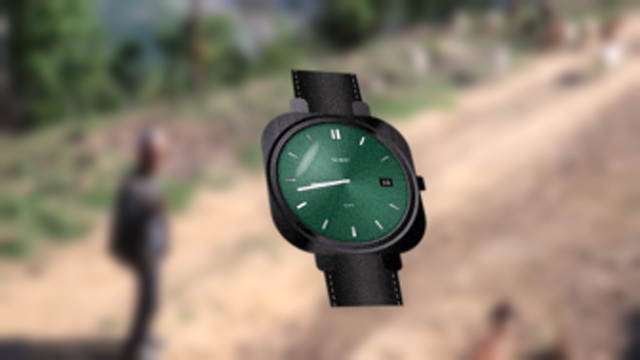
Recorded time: 8.43
